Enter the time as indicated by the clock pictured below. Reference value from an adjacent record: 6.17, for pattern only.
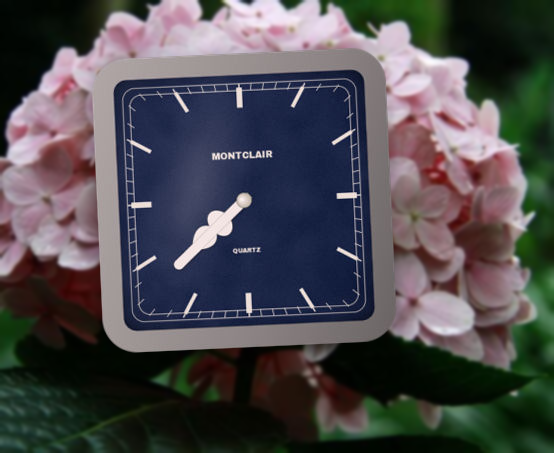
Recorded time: 7.38
